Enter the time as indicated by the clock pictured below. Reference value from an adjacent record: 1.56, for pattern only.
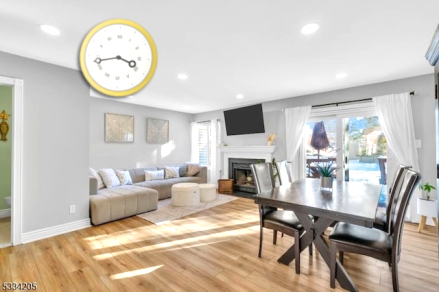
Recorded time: 3.43
